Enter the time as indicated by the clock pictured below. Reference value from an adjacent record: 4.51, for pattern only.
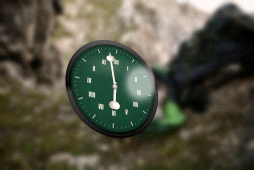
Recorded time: 5.58
